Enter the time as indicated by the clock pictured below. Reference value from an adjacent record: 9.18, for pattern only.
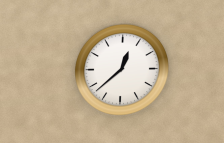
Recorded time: 12.38
